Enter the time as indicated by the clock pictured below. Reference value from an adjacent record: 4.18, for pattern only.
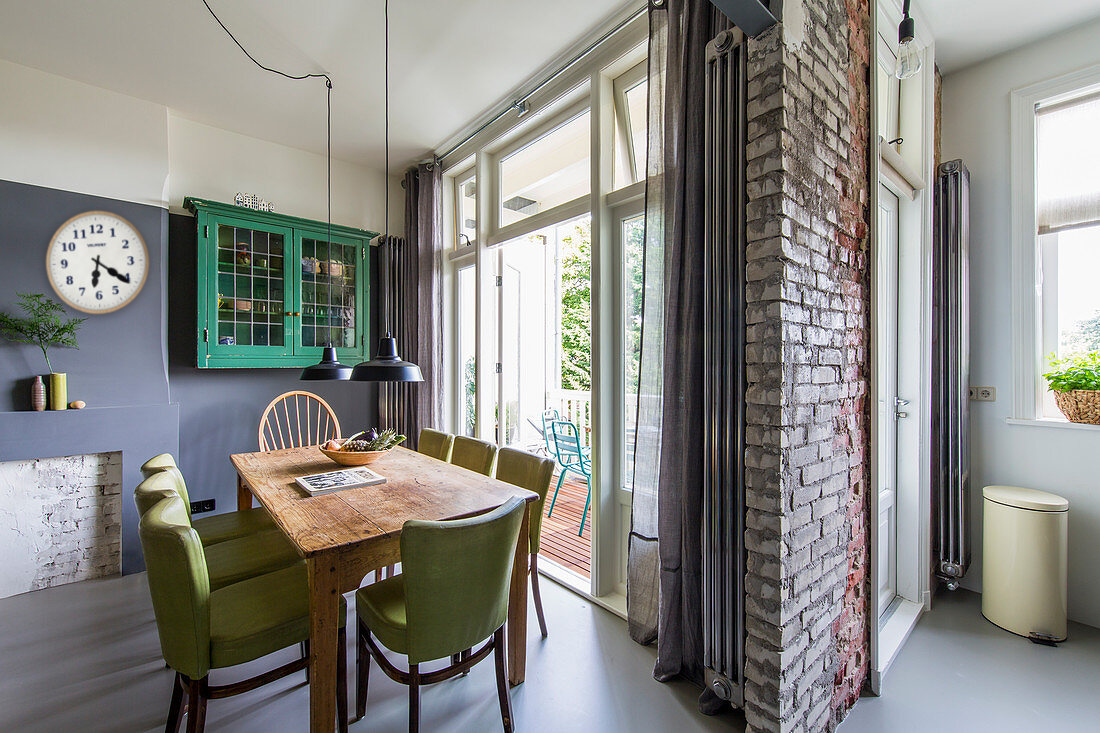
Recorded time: 6.21
